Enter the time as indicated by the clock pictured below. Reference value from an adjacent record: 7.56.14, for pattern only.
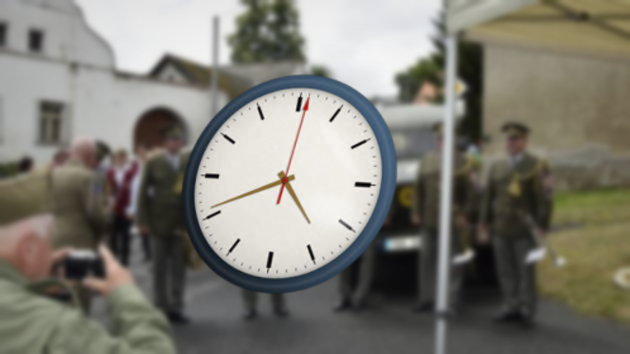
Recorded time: 4.41.01
